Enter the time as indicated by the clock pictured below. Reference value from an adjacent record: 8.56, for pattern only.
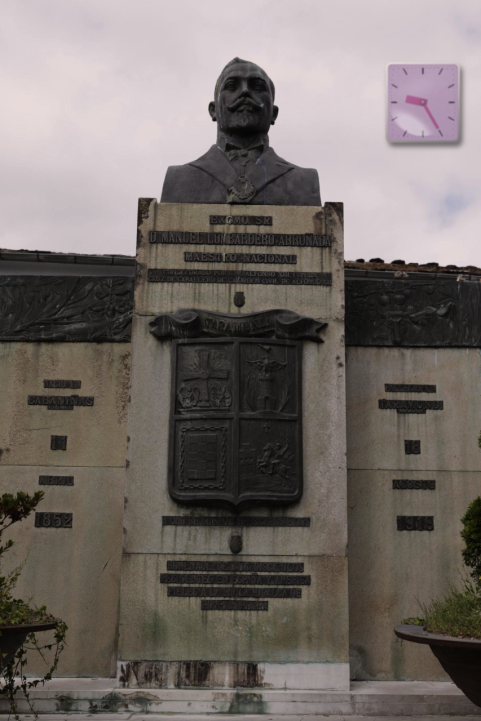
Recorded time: 9.25
